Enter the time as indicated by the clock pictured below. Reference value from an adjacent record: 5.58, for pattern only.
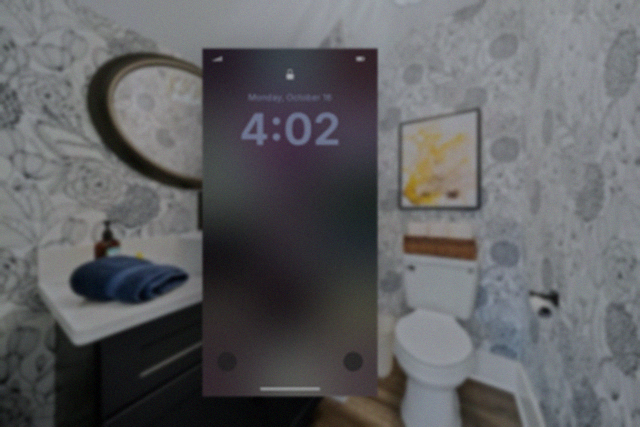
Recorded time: 4.02
